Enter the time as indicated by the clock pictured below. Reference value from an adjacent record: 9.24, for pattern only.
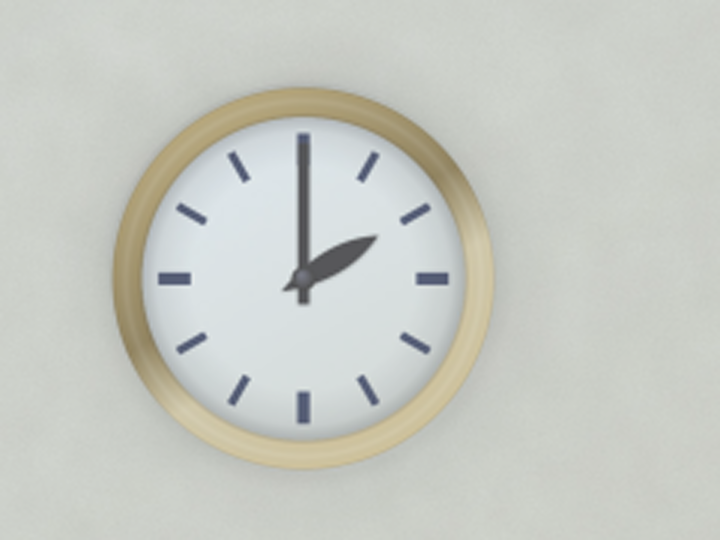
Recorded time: 2.00
